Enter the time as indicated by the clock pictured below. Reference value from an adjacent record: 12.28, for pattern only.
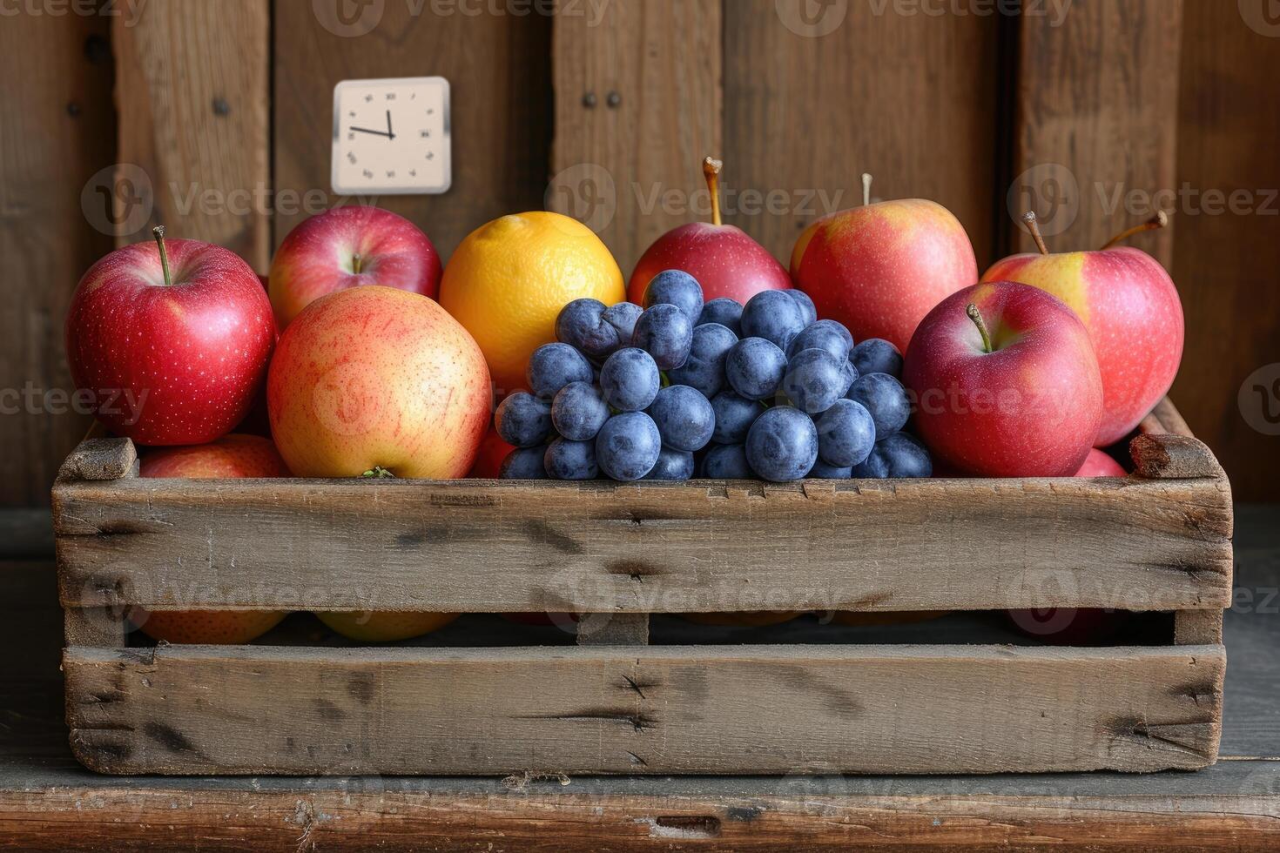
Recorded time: 11.47
